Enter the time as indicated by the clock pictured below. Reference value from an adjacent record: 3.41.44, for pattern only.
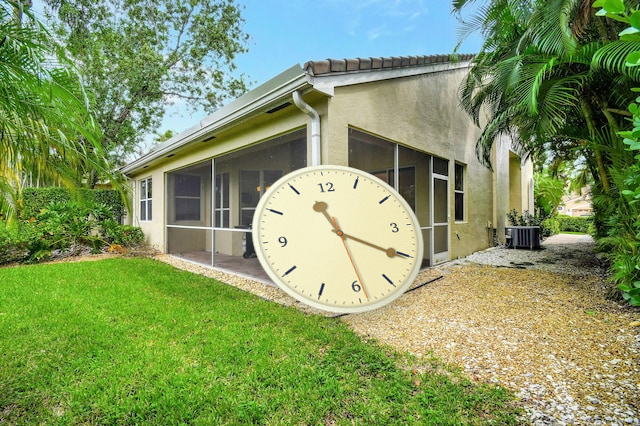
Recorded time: 11.20.29
